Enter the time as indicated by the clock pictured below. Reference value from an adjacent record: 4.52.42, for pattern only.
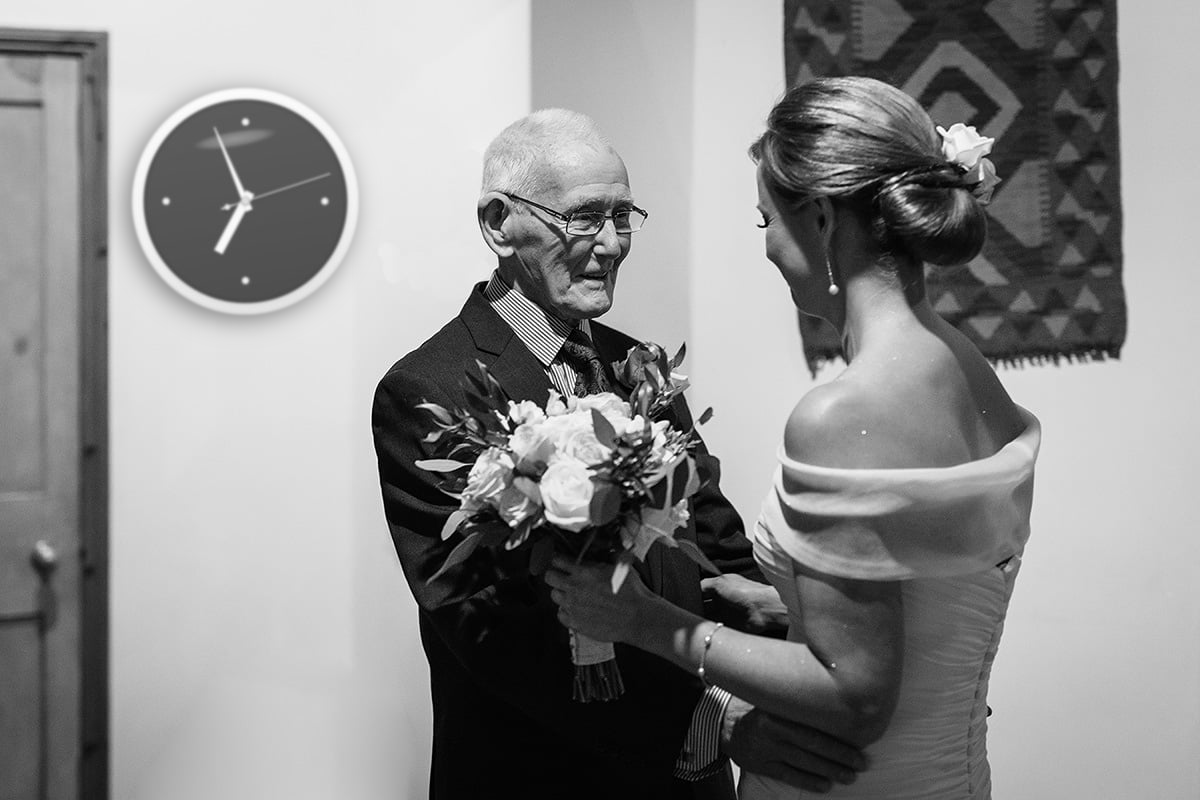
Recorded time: 6.56.12
